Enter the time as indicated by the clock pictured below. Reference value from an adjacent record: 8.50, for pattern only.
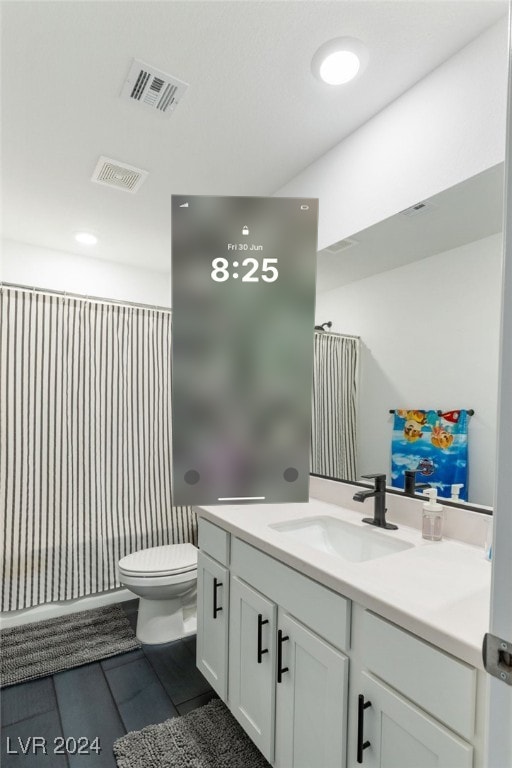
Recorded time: 8.25
